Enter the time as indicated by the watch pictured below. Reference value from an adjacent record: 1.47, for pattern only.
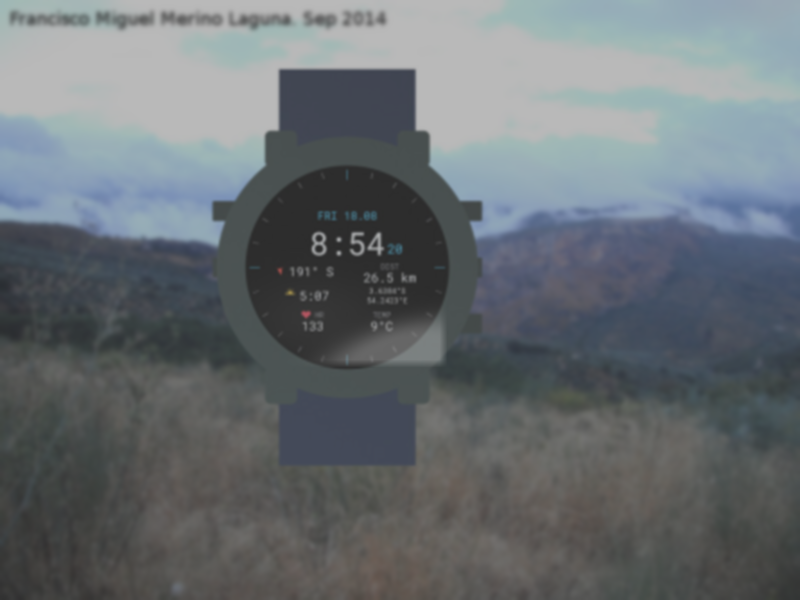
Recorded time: 8.54
